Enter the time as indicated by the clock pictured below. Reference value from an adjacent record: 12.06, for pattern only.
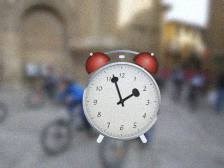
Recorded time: 1.57
